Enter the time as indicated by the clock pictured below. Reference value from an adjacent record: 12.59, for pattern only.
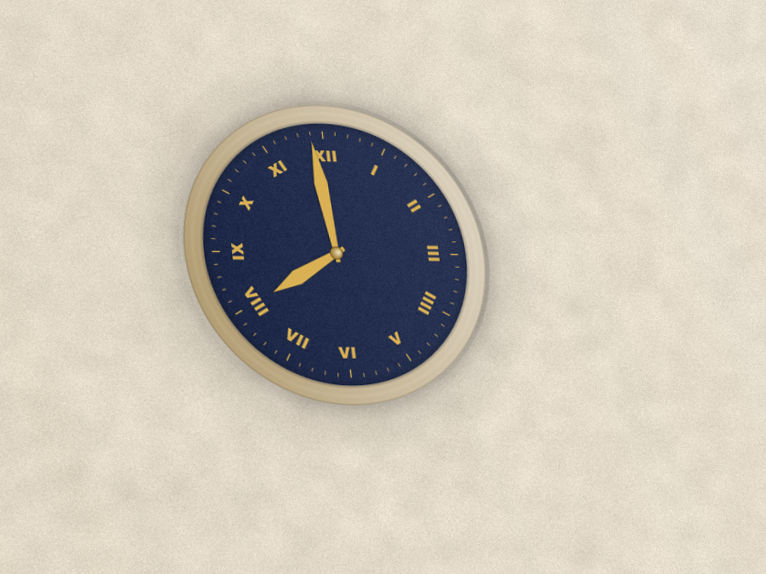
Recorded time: 7.59
